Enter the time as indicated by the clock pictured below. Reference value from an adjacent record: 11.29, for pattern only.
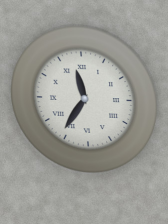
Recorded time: 11.36
